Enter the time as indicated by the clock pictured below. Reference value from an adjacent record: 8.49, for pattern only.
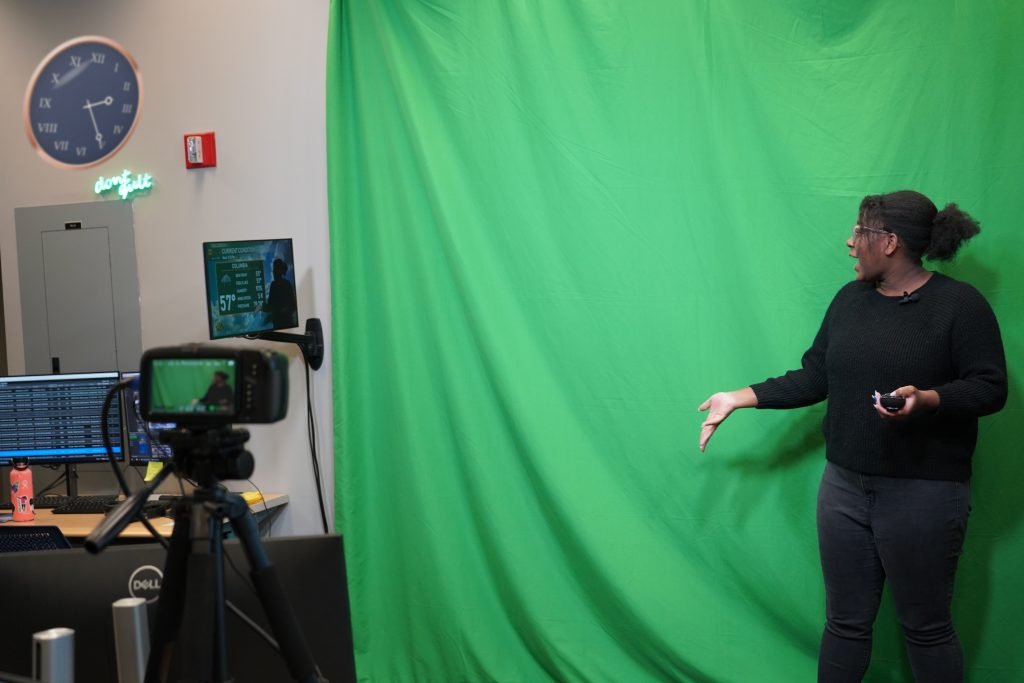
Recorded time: 2.25
